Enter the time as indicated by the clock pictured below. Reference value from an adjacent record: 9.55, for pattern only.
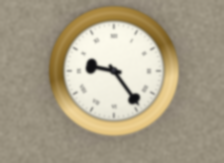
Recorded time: 9.24
